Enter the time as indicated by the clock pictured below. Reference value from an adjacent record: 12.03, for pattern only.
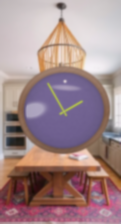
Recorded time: 1.55
